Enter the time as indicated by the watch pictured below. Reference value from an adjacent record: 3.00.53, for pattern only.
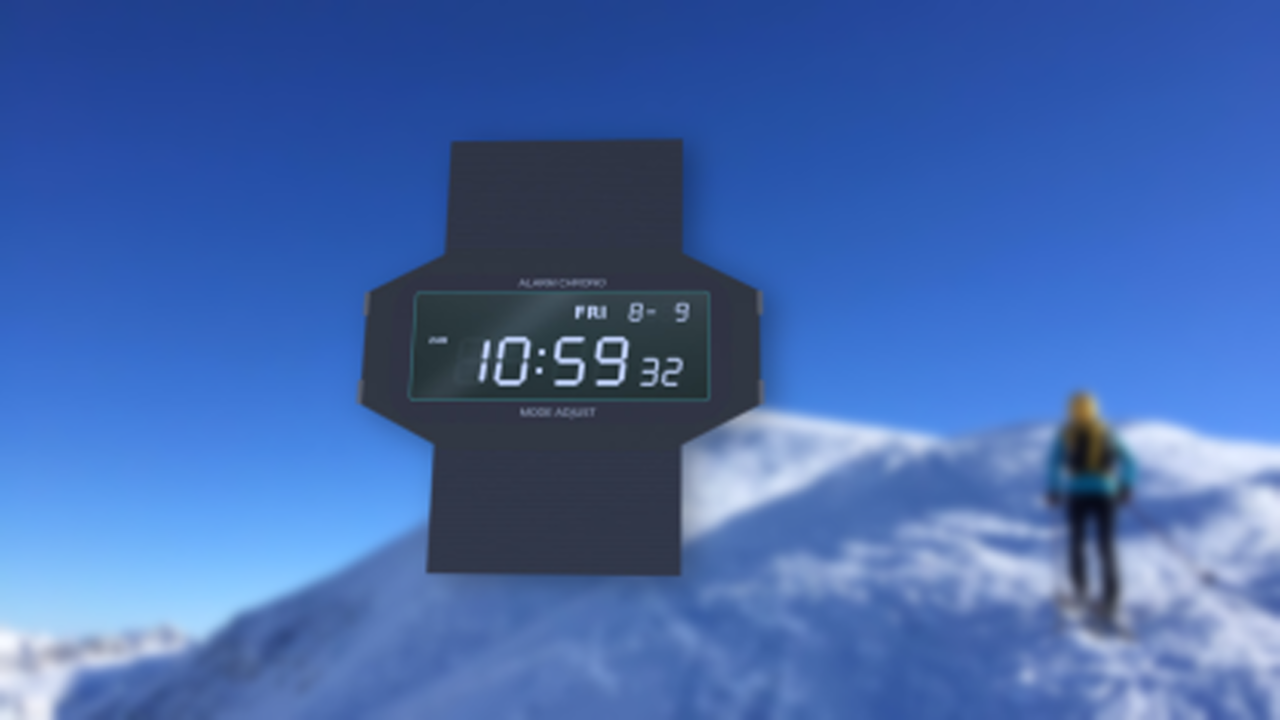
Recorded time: 10.59.32
